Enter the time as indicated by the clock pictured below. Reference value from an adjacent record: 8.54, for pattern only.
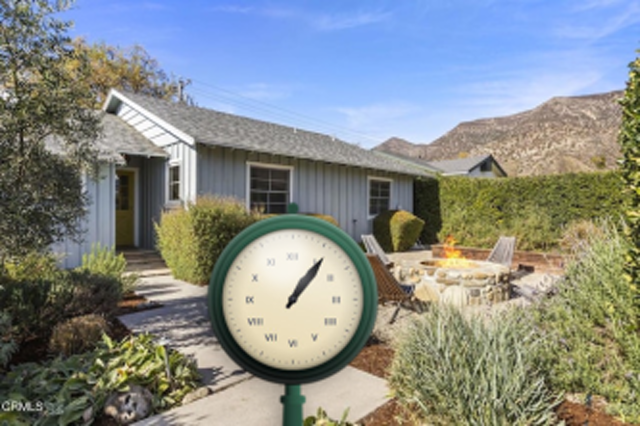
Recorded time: 1.06
